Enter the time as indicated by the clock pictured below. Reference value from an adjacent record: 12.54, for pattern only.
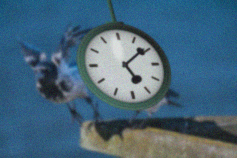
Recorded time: 5.09
